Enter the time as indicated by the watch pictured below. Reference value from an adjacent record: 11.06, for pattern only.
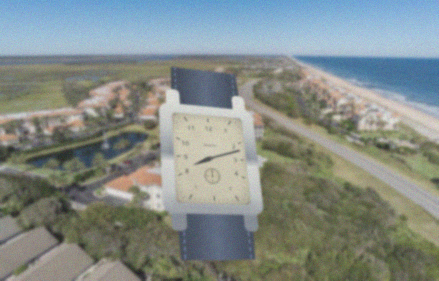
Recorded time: 8.12
